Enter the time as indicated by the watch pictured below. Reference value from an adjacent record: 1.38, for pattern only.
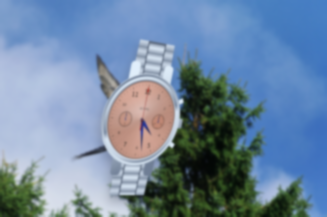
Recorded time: 4.28
